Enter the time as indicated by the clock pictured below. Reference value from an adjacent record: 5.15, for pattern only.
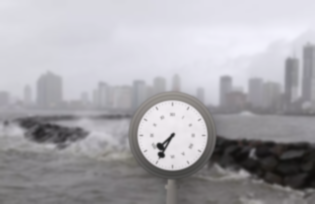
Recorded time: 7.35
